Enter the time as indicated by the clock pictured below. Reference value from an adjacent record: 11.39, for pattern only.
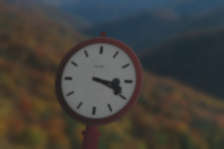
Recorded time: 3.19
